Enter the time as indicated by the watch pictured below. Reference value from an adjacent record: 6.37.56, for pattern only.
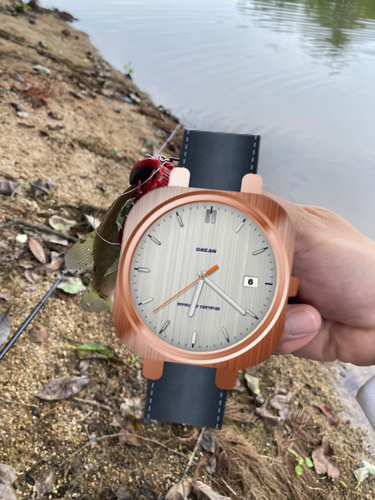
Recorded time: 6.20.38
